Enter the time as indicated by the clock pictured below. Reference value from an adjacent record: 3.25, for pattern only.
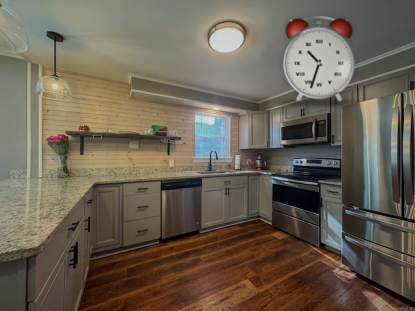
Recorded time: 10.33
